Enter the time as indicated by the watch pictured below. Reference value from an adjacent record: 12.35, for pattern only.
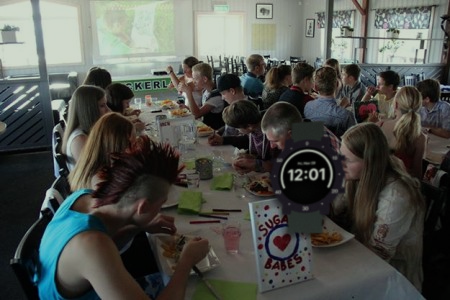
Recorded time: 12.01
